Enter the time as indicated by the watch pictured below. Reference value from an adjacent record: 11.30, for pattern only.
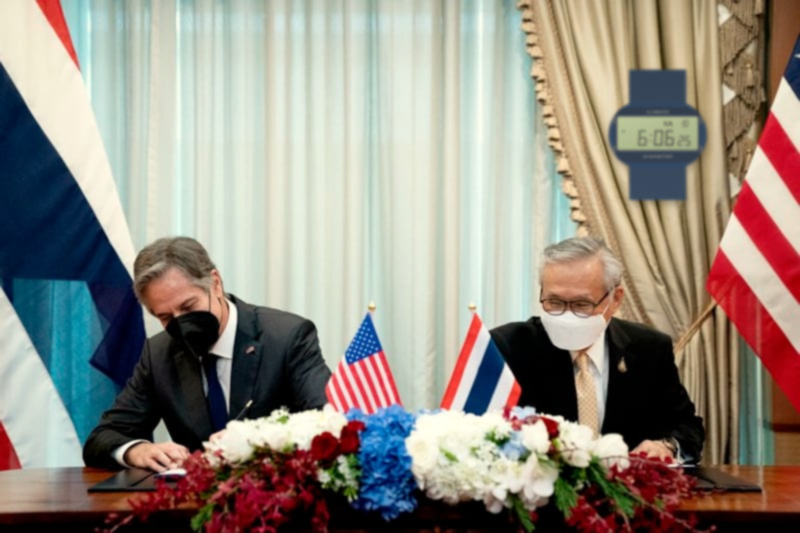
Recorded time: 6.06
